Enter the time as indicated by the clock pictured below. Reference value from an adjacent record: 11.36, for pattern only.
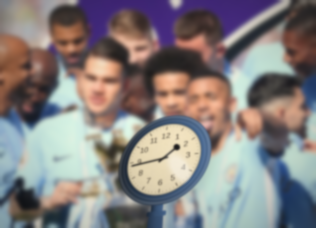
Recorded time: 1.44
